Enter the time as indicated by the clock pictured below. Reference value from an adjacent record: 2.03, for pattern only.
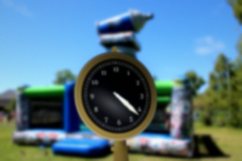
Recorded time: 4.22
